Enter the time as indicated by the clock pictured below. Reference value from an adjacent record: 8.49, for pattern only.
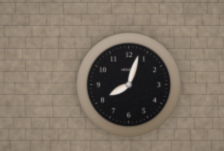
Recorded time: 8.03
